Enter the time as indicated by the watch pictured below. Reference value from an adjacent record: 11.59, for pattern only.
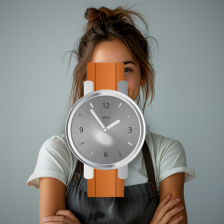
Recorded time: 1.54
